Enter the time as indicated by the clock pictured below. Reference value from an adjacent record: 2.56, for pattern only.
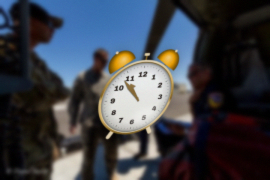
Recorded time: 10.53
